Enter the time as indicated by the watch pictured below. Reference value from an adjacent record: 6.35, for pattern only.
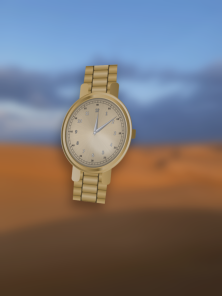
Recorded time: 12.09
